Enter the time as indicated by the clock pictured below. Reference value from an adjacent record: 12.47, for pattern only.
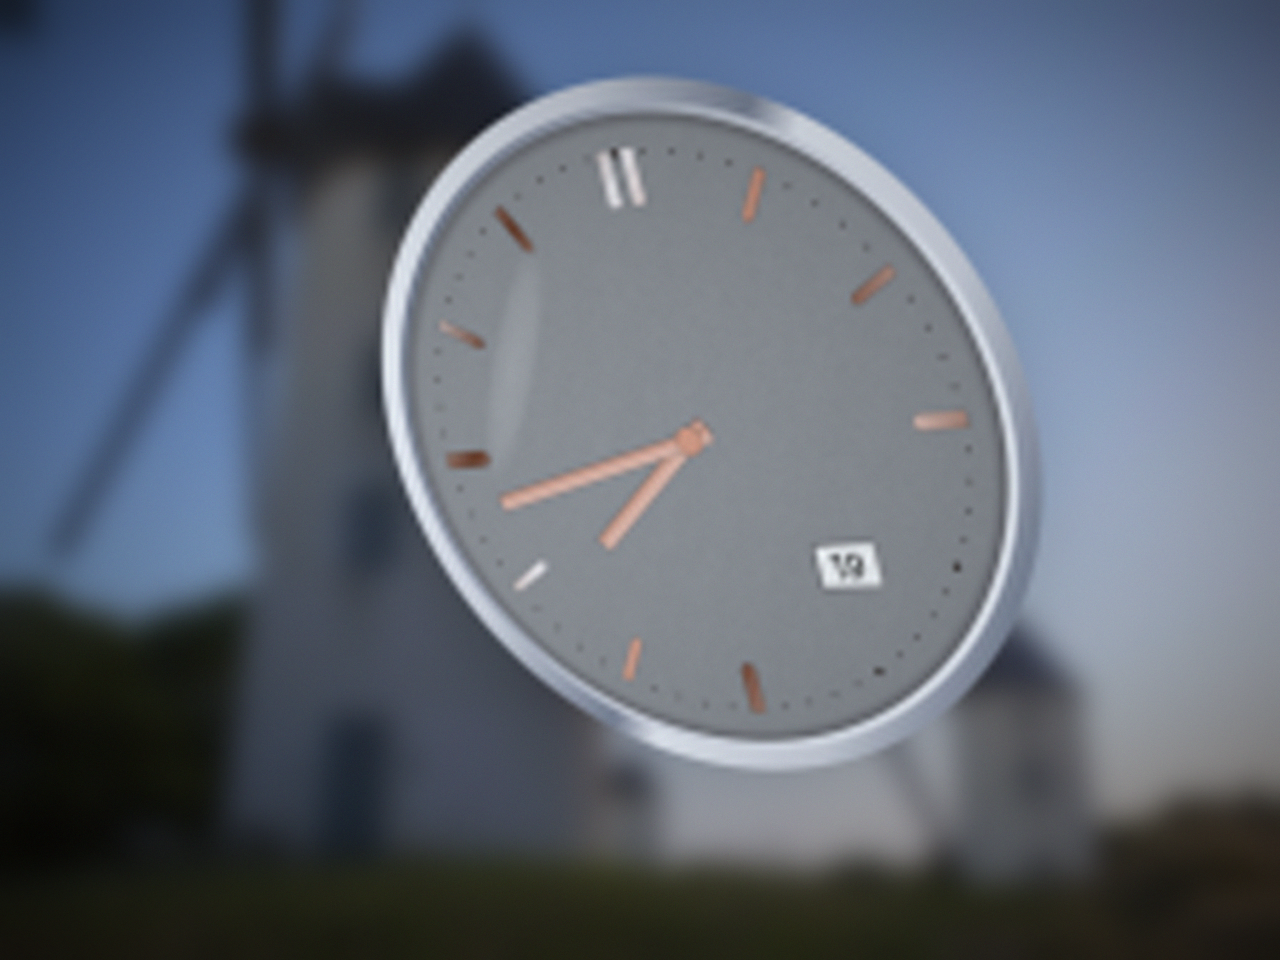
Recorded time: 7.43
